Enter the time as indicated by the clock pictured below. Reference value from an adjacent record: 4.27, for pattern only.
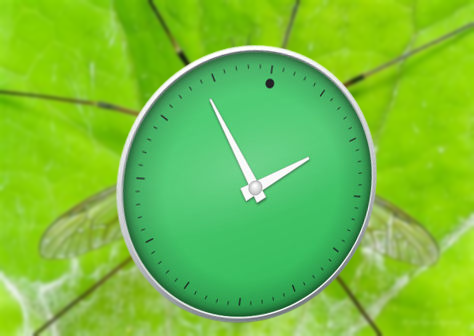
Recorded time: 1.54
